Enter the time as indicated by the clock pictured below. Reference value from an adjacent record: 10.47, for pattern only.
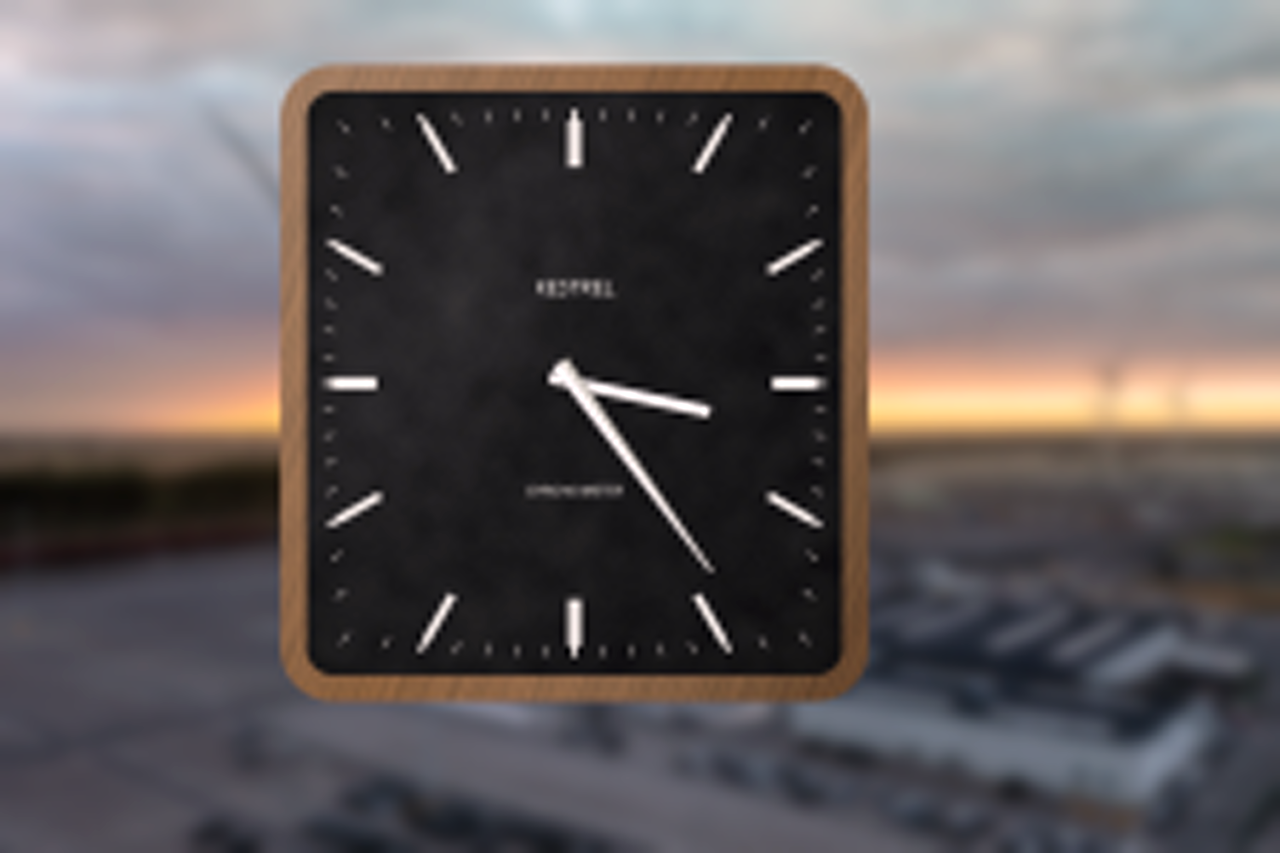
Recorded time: 3.24
